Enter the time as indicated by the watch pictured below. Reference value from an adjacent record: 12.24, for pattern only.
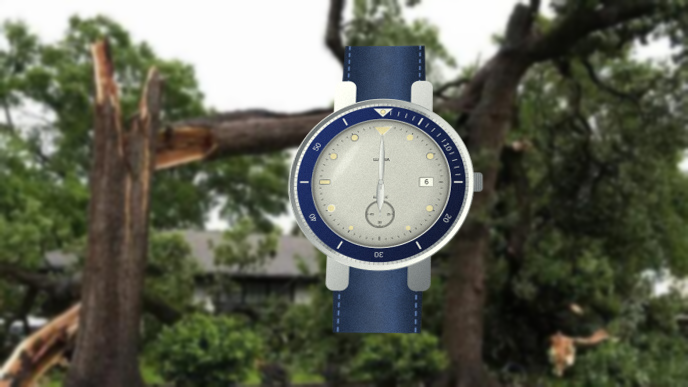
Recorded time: 6.00
